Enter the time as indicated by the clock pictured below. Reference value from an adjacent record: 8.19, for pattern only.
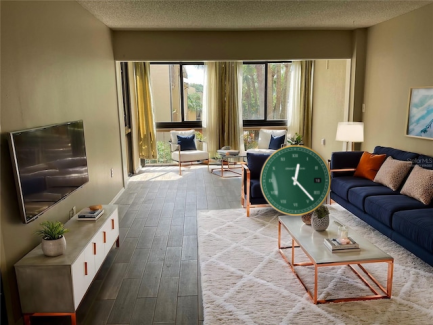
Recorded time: 12.23
